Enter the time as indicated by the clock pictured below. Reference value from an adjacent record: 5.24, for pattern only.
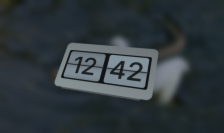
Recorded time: 12.42
